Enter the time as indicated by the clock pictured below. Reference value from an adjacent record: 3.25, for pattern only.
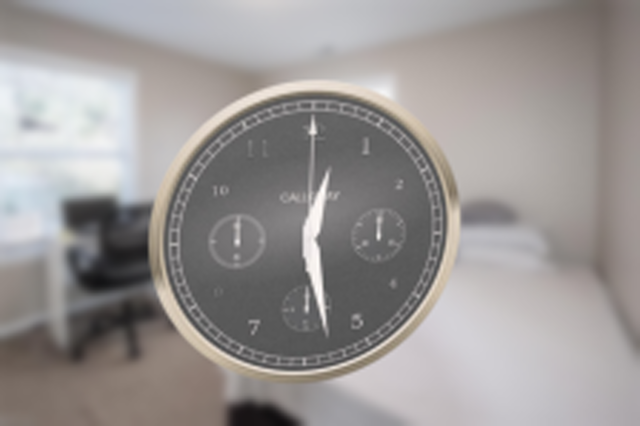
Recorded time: 12.28
